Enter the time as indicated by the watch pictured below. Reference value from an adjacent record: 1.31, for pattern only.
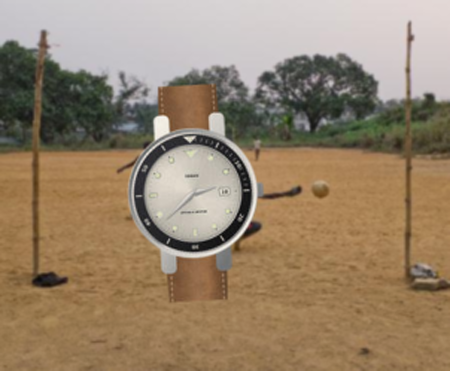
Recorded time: 2.38
